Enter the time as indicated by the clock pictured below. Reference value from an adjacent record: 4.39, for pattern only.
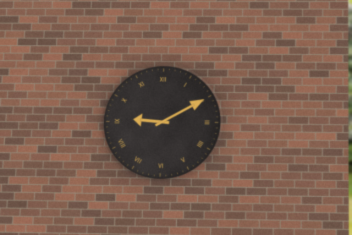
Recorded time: 9.10
